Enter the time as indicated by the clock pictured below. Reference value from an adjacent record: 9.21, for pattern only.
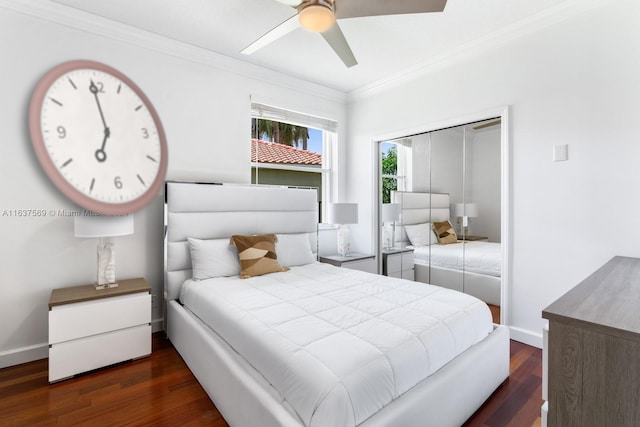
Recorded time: 6.59
